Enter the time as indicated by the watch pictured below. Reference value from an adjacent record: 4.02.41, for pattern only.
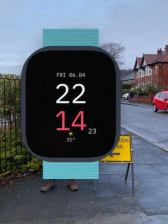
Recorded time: 22.14.23
